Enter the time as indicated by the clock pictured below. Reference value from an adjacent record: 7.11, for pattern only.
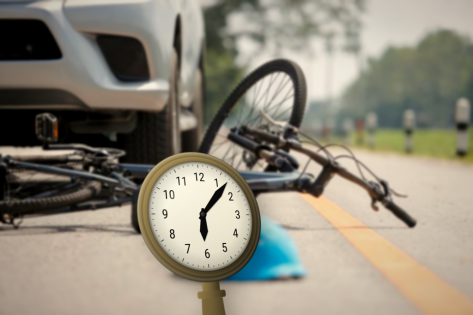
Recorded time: 6.07
